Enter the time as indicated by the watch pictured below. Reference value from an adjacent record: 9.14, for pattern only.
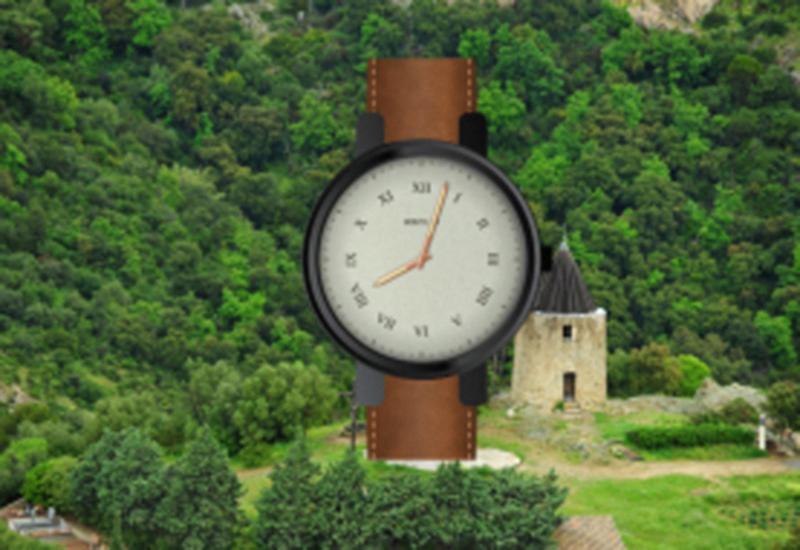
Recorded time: 8.03
